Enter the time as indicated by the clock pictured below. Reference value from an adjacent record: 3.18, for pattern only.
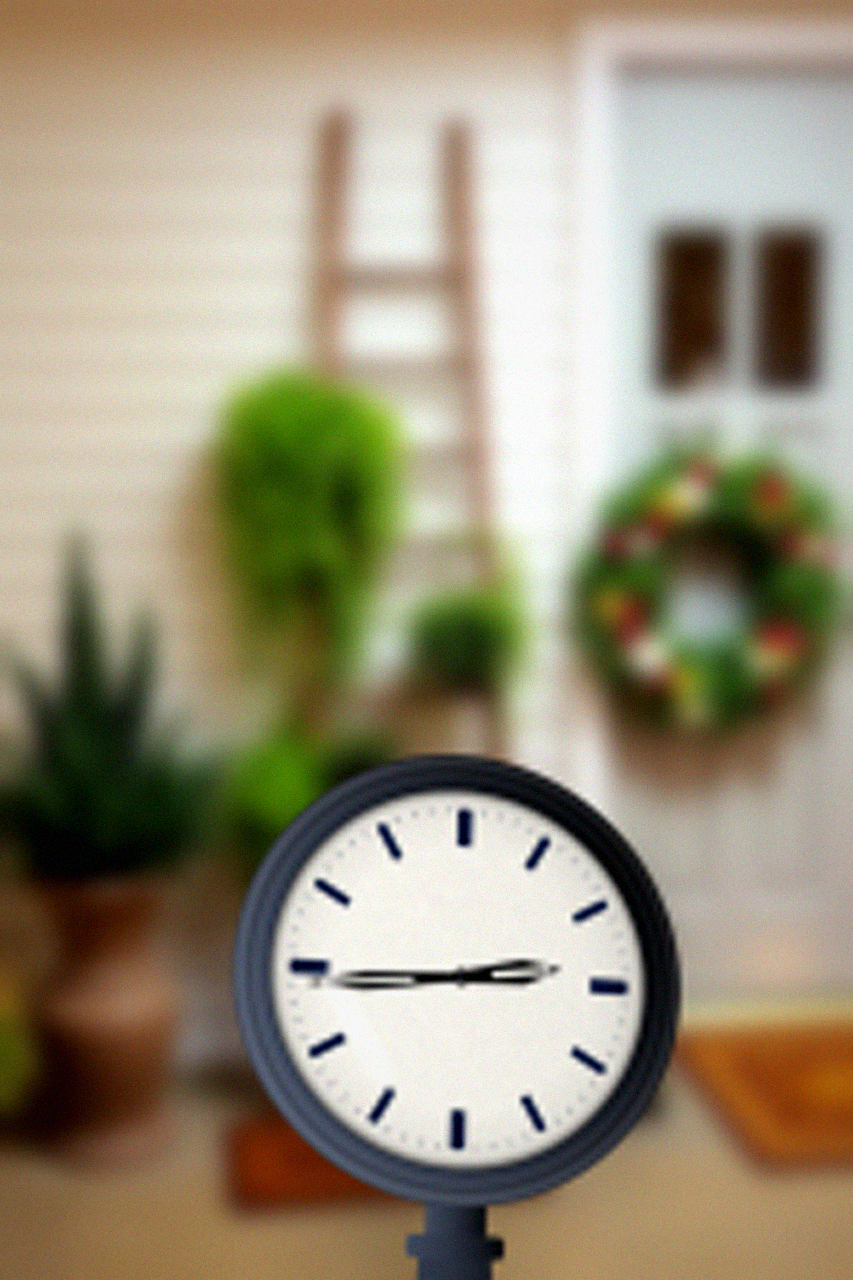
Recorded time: 2.44
